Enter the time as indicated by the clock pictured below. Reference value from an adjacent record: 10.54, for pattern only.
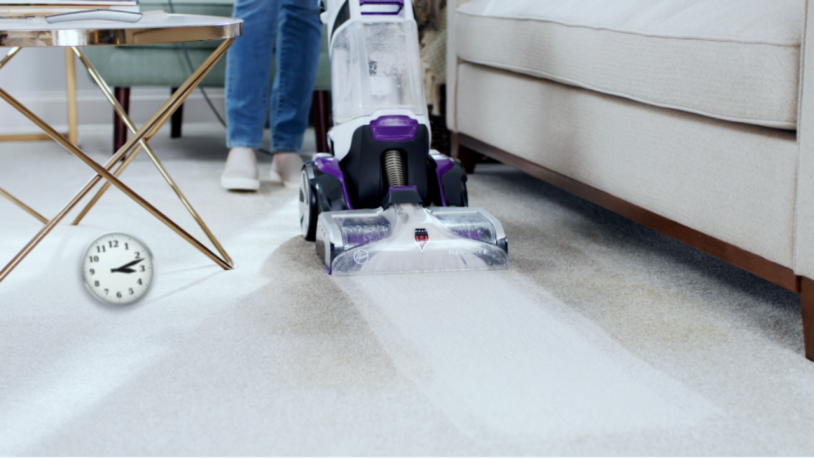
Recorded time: 3.12
